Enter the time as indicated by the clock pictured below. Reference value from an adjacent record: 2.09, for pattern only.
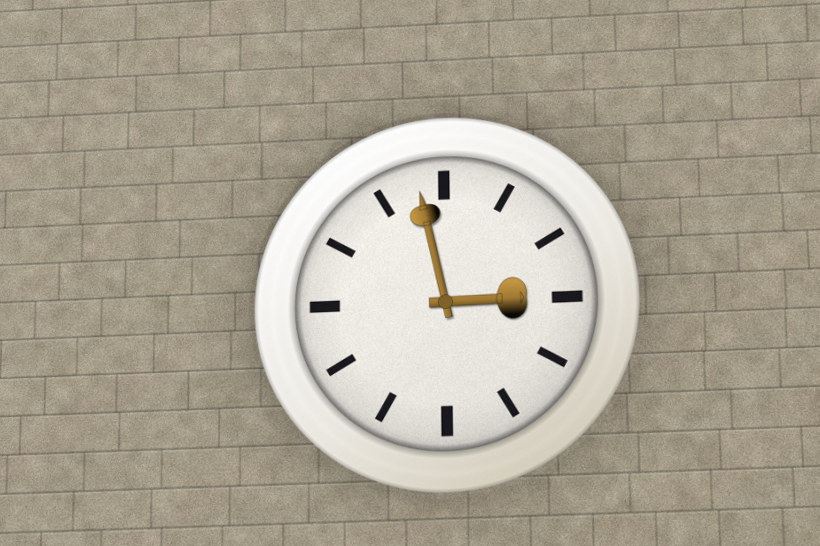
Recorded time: 2.58
